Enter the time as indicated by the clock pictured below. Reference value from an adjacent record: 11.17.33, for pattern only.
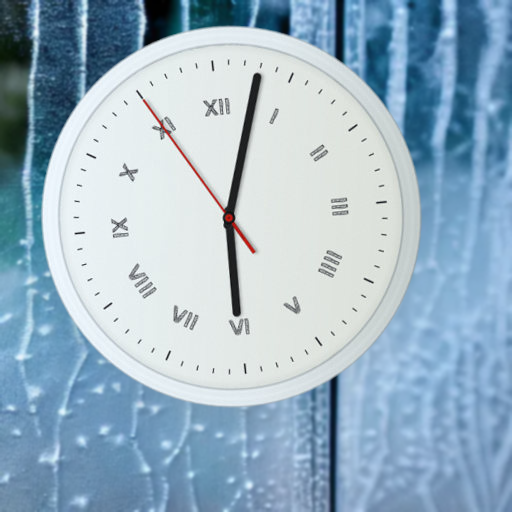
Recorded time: 6.02.55
